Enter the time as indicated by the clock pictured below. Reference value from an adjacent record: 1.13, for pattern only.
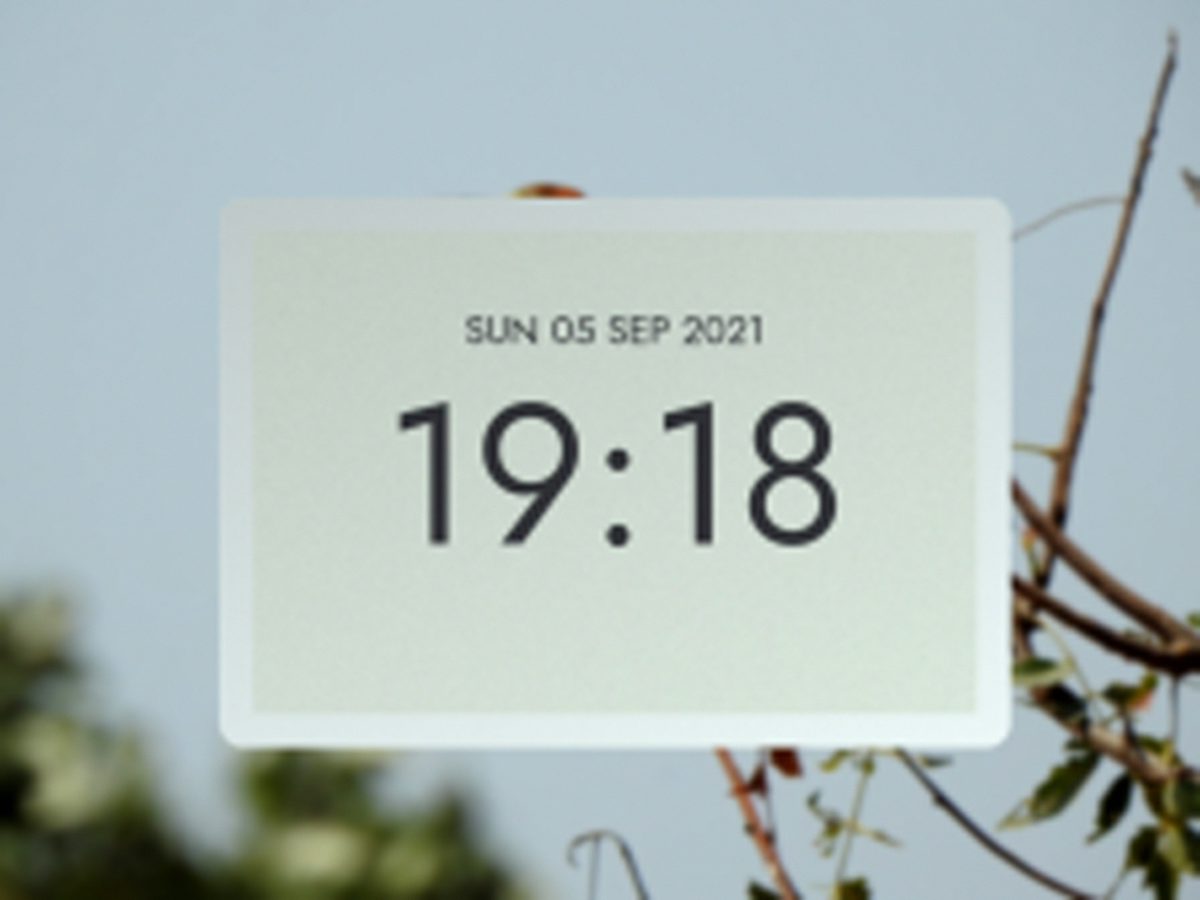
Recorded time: 19.18
